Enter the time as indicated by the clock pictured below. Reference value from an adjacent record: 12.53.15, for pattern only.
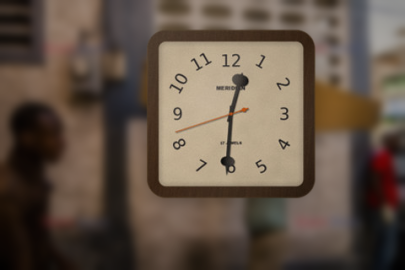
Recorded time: 12.30.42
